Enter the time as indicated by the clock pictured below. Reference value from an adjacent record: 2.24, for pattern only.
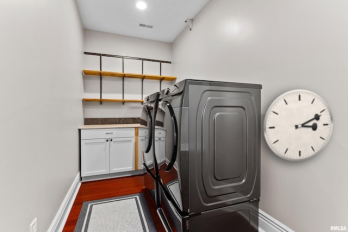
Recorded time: 3.11
